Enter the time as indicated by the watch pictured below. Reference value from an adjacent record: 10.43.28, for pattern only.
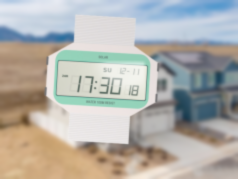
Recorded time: 17.30.18
